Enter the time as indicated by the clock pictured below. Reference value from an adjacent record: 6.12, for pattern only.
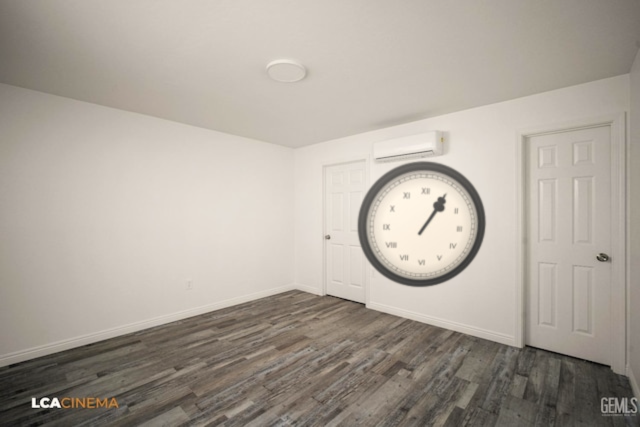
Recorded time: 1.05
